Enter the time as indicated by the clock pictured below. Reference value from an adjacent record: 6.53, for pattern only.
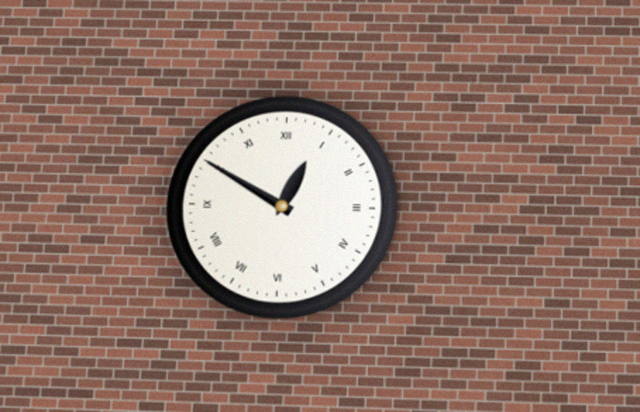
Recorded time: 12.50
